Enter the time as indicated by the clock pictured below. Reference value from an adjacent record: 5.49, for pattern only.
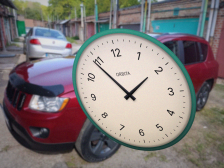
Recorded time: 1.54
